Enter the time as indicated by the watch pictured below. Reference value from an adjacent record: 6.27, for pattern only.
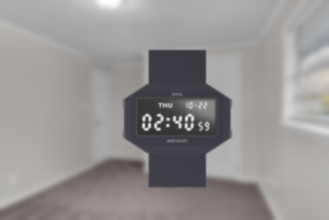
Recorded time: 2.40
